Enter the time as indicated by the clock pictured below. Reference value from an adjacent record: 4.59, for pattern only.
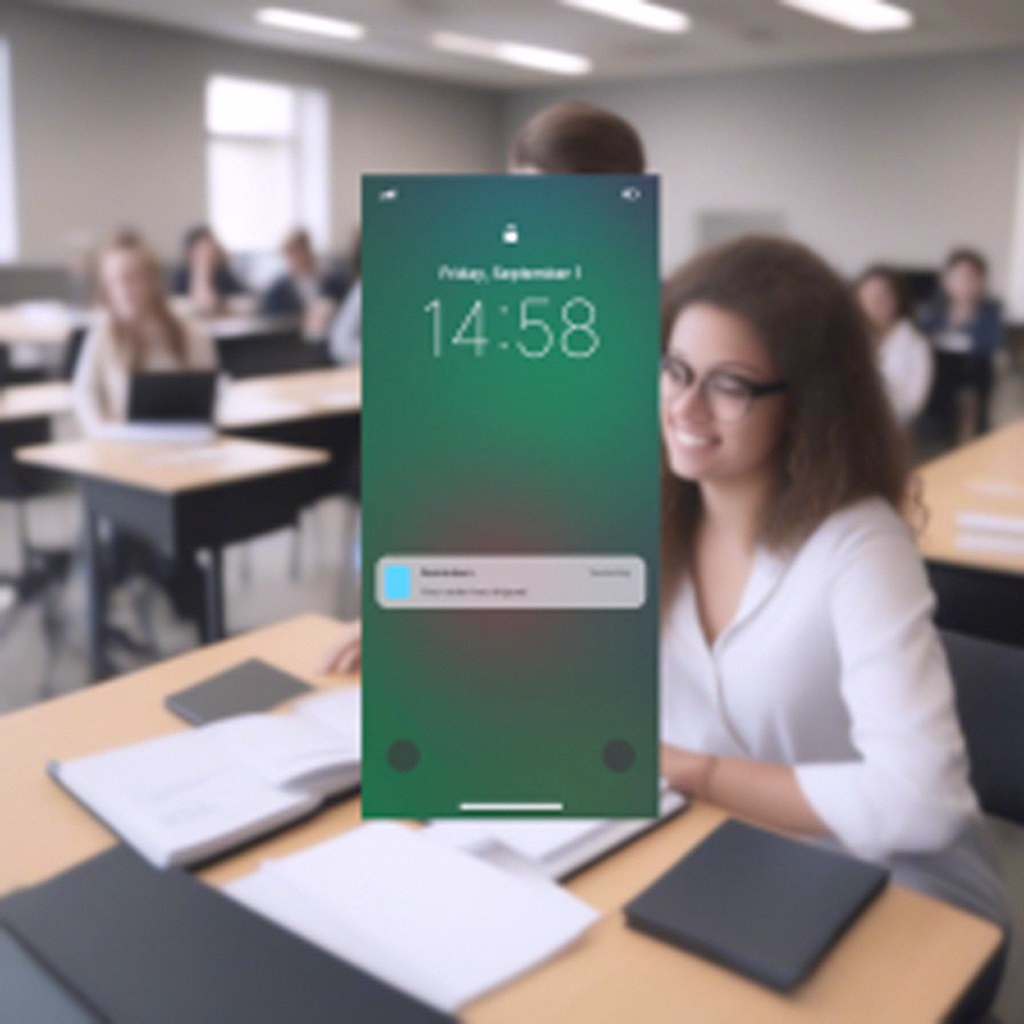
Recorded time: 14.58
